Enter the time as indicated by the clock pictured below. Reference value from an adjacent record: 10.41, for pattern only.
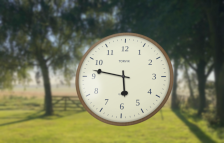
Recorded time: 5.47
